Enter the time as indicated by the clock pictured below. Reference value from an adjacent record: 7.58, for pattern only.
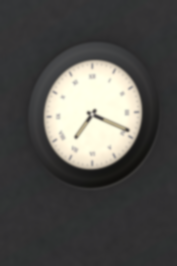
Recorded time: 7.19
